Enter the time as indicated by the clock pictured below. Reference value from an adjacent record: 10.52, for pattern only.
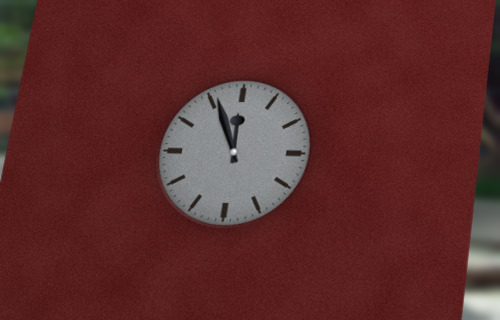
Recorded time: 11.56
